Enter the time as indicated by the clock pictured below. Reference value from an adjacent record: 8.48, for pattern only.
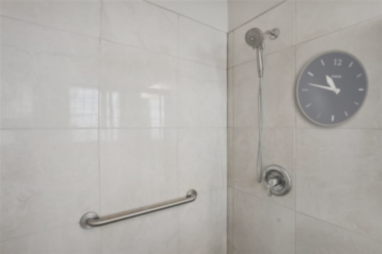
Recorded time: 10.47
